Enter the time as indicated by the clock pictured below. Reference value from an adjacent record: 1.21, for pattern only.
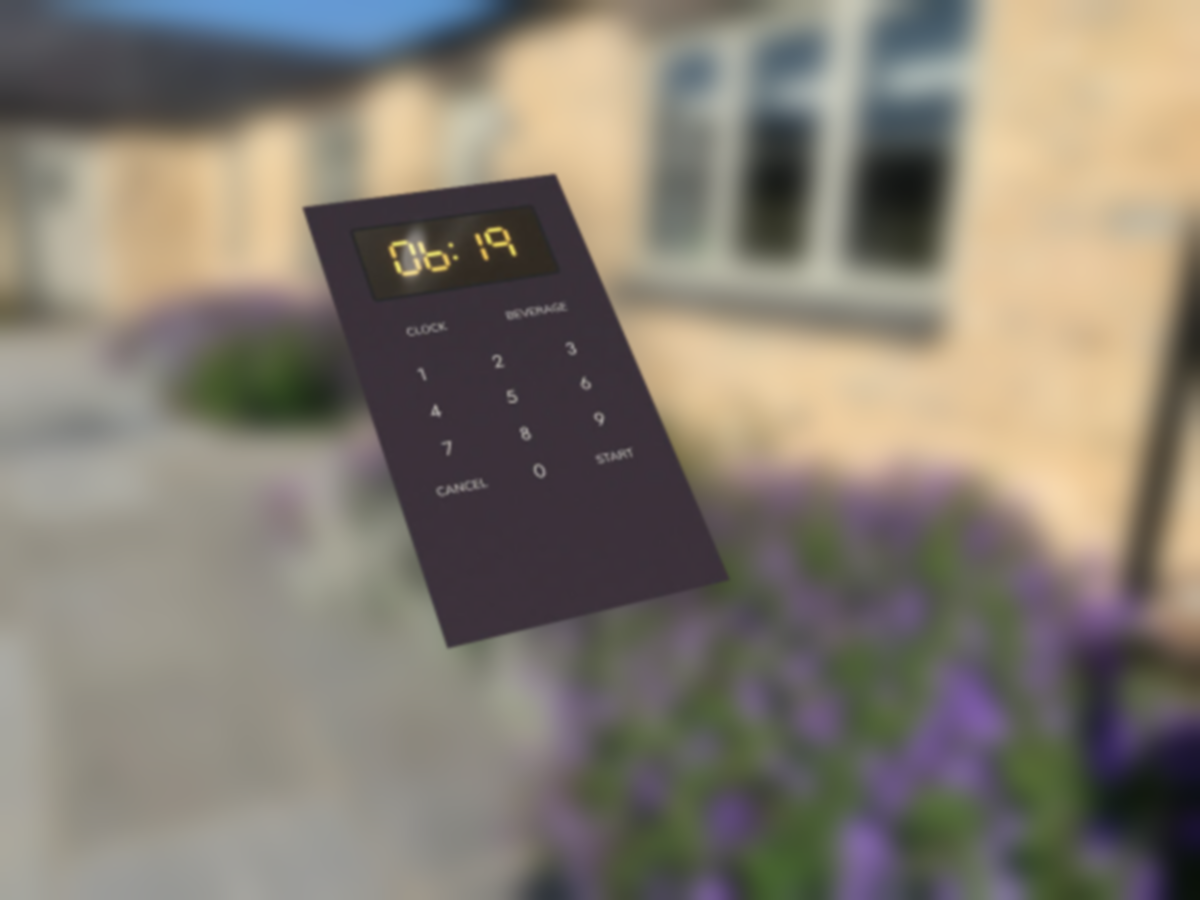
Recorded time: 6.19
